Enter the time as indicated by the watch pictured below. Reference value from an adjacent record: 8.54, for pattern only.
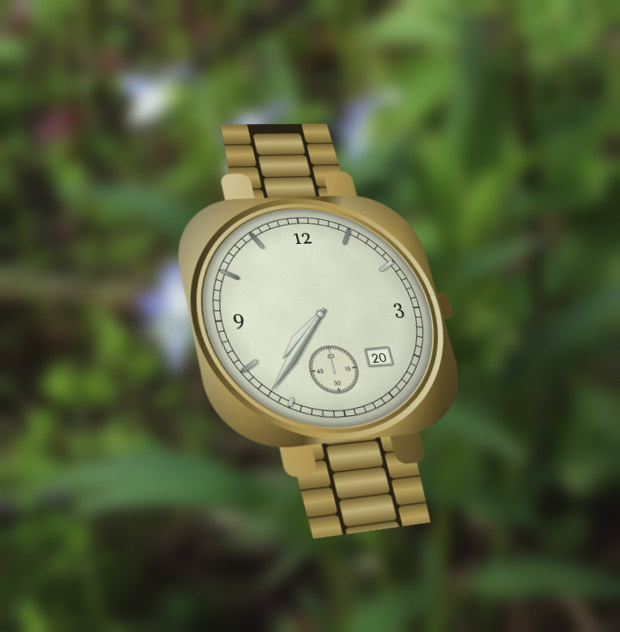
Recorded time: 7.37
